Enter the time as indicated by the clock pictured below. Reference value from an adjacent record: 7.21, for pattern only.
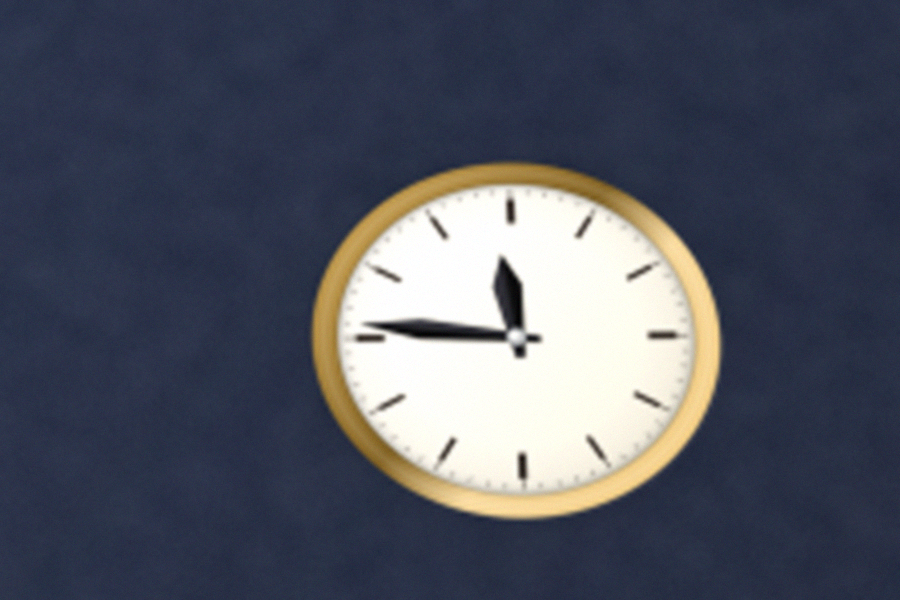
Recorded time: 11.46
